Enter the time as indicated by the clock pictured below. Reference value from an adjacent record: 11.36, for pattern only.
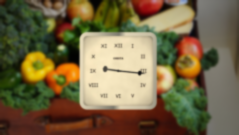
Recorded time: 9.16
